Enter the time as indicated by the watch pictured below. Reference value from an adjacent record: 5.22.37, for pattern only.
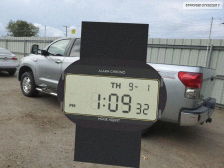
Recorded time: 1.09.32
